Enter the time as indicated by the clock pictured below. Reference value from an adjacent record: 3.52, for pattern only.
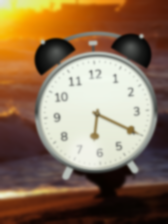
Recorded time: 6.20
